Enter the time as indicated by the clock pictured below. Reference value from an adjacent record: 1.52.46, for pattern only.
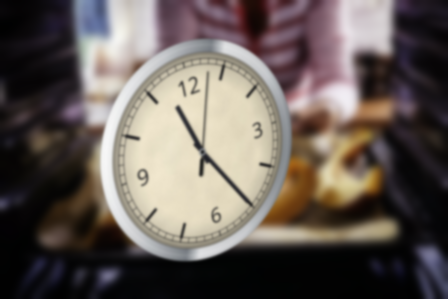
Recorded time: 11.25.03
